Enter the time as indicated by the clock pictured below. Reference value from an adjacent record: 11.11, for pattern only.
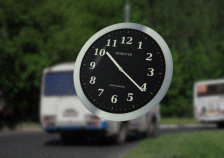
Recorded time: 10.21
